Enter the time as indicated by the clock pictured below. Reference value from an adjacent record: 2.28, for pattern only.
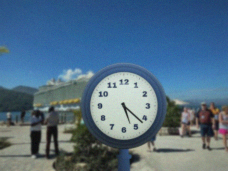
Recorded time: 5.22
